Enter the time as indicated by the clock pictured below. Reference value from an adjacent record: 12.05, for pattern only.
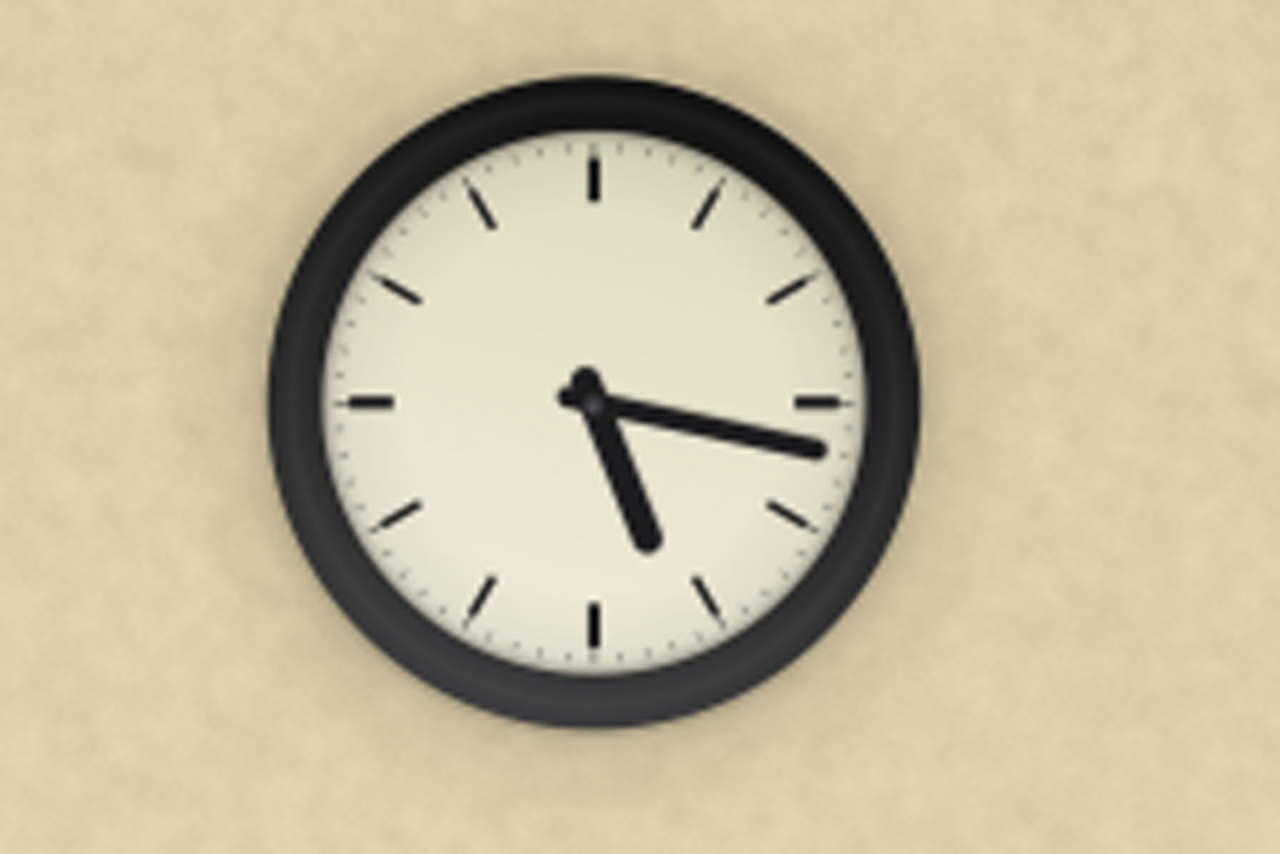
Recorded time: 5.17
